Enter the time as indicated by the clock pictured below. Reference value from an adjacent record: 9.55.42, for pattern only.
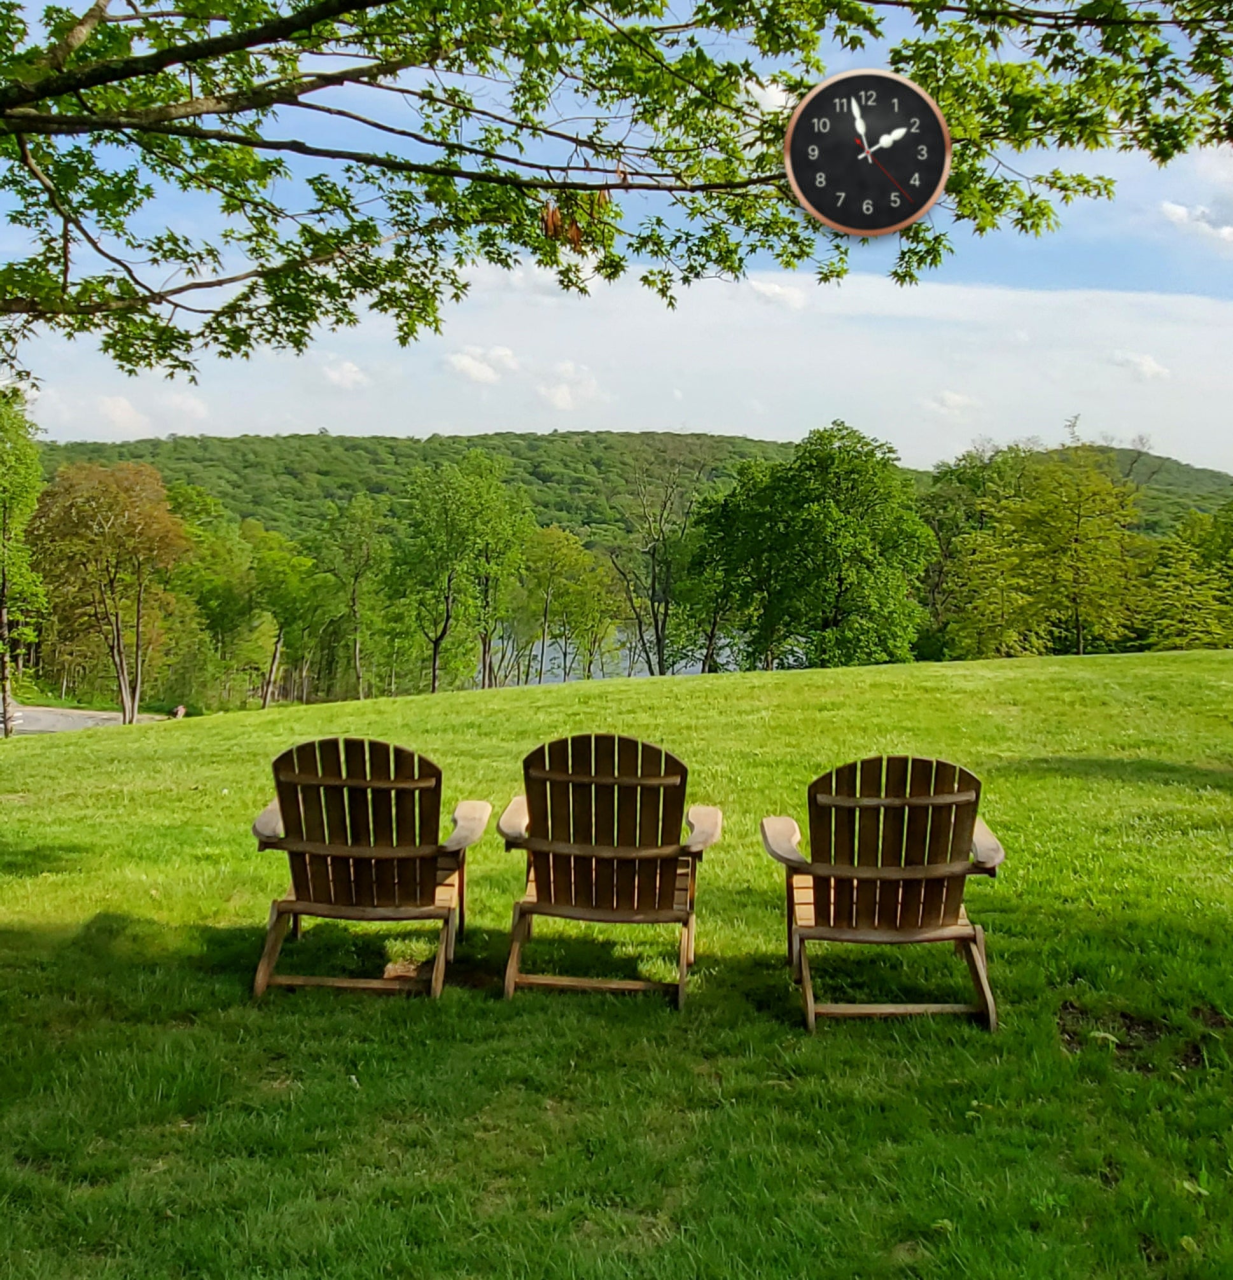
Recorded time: 1.57.23
